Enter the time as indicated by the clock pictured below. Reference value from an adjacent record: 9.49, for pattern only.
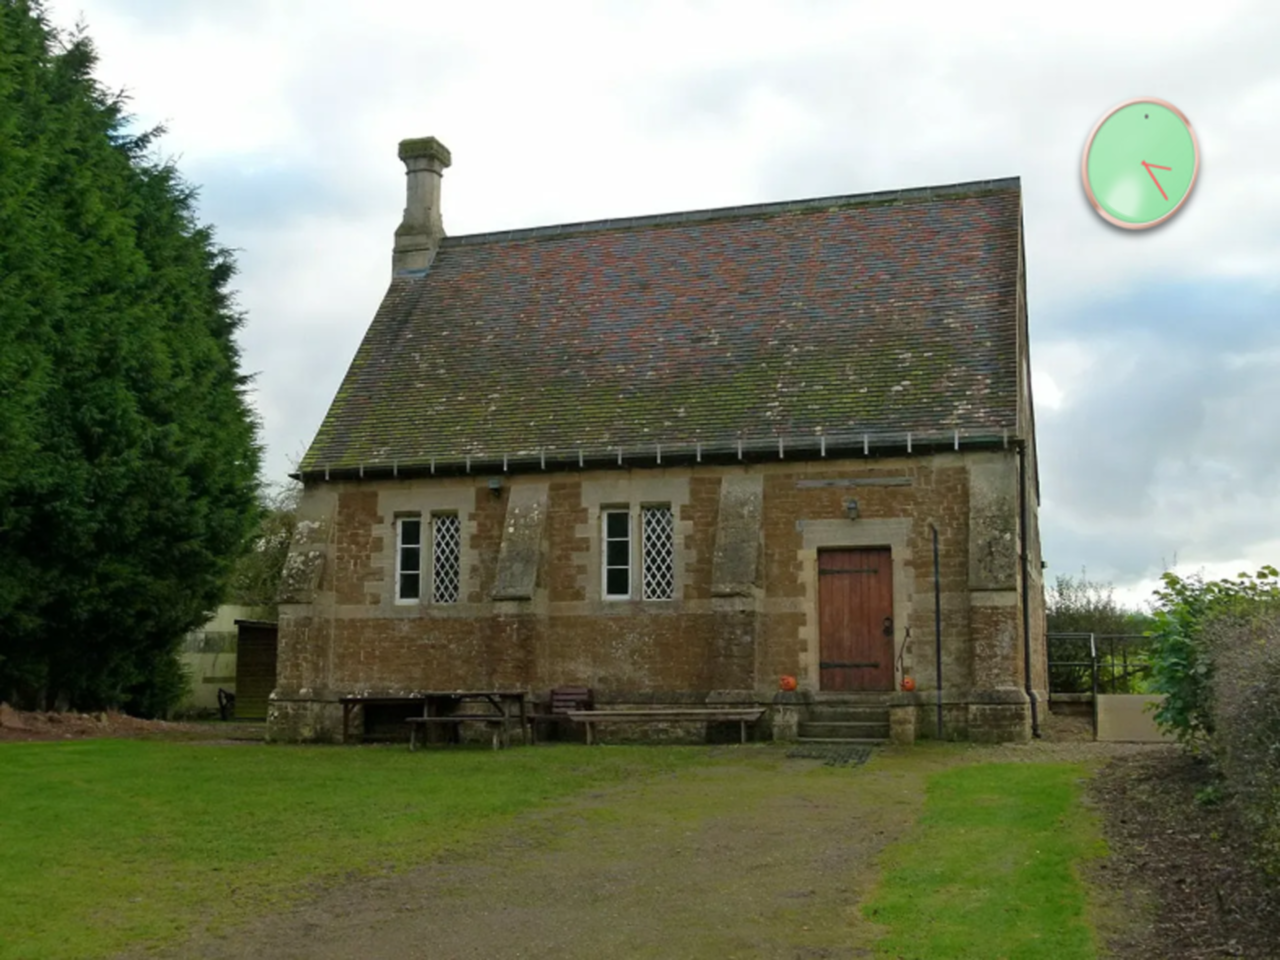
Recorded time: 3.24
